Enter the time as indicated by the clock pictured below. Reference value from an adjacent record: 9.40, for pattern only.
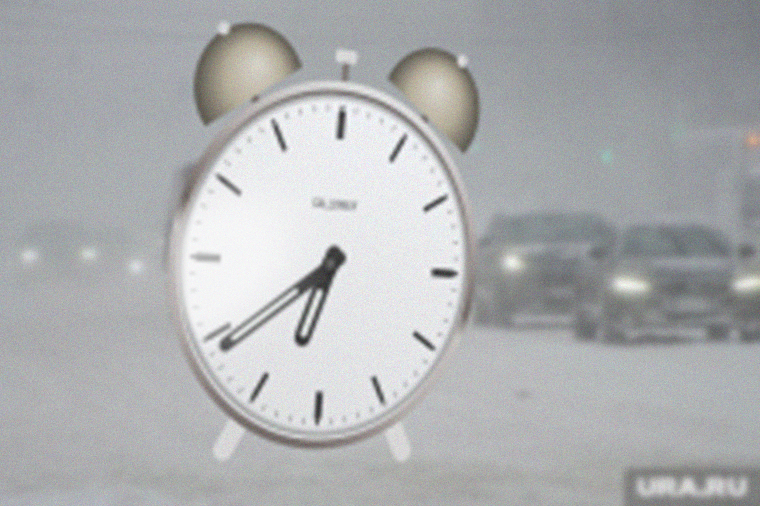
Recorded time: 6.39
